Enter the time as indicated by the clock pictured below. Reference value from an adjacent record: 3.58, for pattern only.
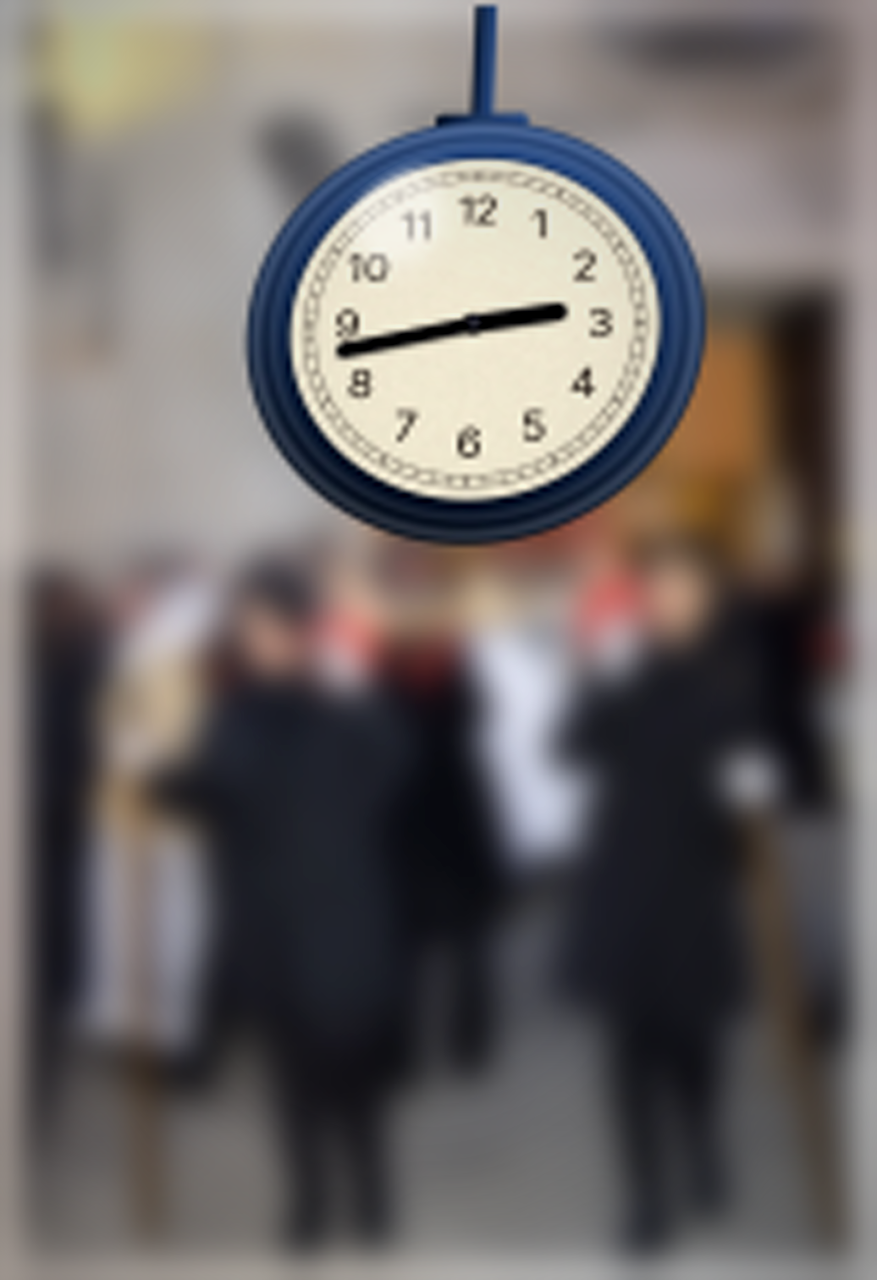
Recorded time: 2.43
